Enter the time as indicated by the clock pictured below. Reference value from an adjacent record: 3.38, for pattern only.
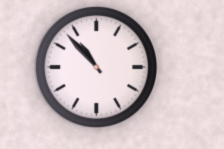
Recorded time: 10.53
